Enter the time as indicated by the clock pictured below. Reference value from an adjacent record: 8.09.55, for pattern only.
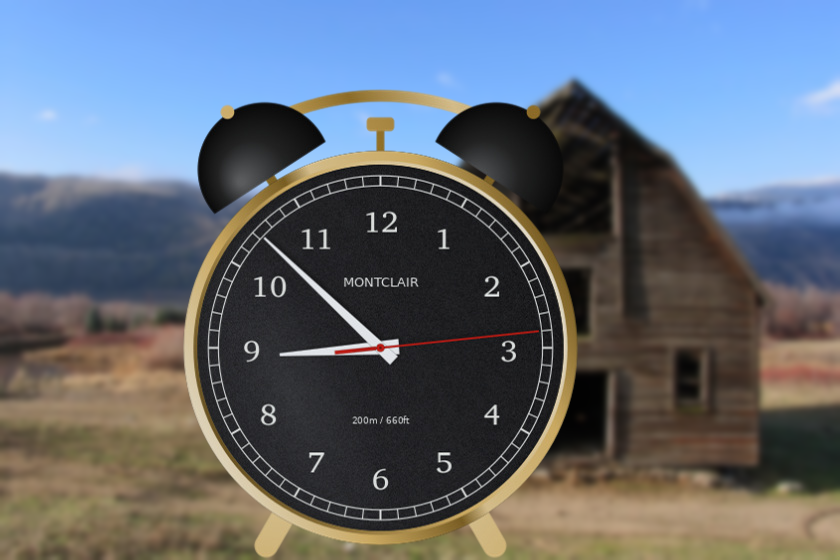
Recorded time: 8.52.14
